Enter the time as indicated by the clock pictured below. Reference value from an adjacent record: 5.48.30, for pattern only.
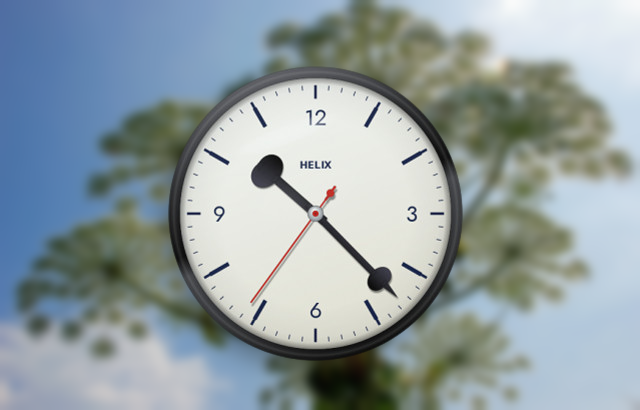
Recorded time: 10.22.36
